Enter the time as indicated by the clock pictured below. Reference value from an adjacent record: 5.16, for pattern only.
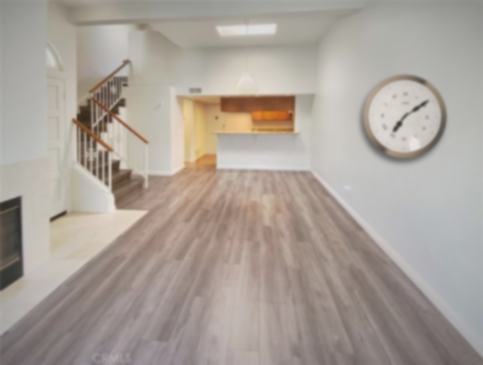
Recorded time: 7.09
